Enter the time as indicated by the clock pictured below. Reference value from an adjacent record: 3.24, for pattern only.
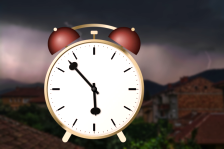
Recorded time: 5.53
